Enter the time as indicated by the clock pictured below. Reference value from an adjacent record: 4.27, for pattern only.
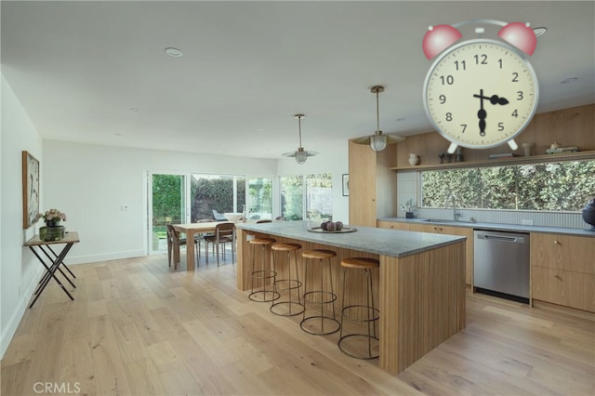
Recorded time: 3.30
